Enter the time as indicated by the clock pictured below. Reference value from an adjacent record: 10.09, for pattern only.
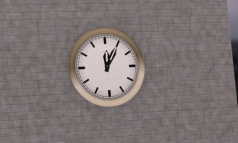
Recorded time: 12.05
